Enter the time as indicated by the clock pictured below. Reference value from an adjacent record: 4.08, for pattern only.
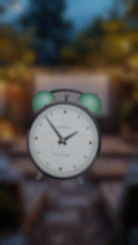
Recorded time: 1.53
